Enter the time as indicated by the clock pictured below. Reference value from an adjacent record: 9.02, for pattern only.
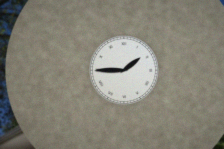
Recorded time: 1.45
